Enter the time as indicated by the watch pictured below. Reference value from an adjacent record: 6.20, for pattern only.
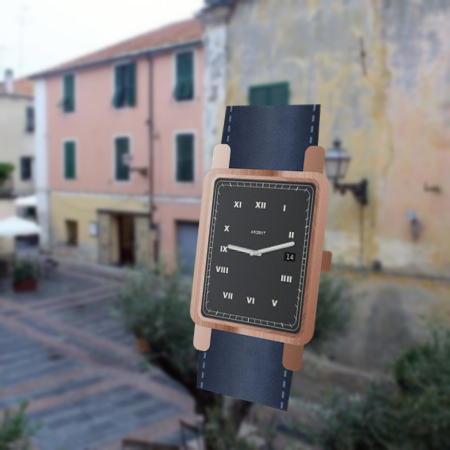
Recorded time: 9.12
